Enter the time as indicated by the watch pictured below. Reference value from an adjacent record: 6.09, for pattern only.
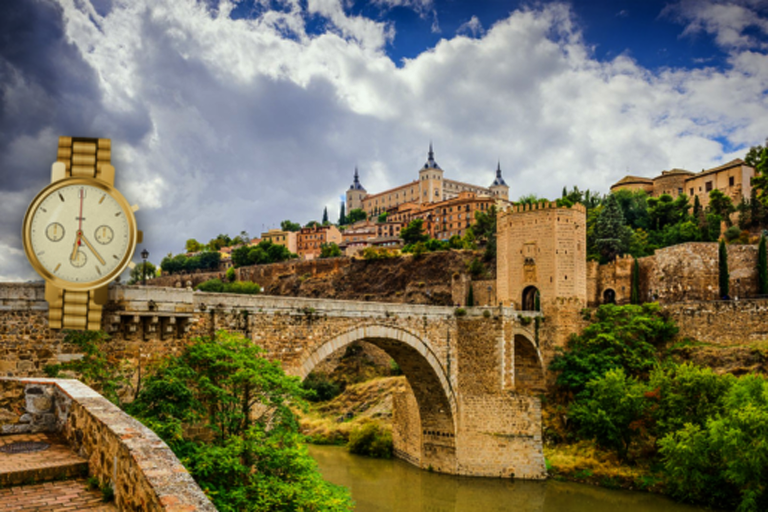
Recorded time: 6.23
